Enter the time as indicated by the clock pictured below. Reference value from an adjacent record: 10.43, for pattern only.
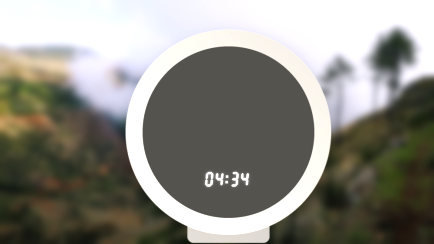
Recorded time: 4.34
